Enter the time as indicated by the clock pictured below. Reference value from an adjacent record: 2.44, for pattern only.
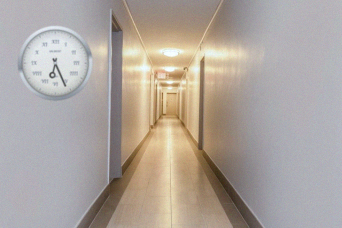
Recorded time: 6.26
